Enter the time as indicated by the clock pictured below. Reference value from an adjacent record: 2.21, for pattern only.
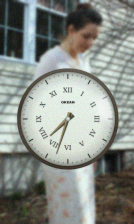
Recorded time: 7.33
